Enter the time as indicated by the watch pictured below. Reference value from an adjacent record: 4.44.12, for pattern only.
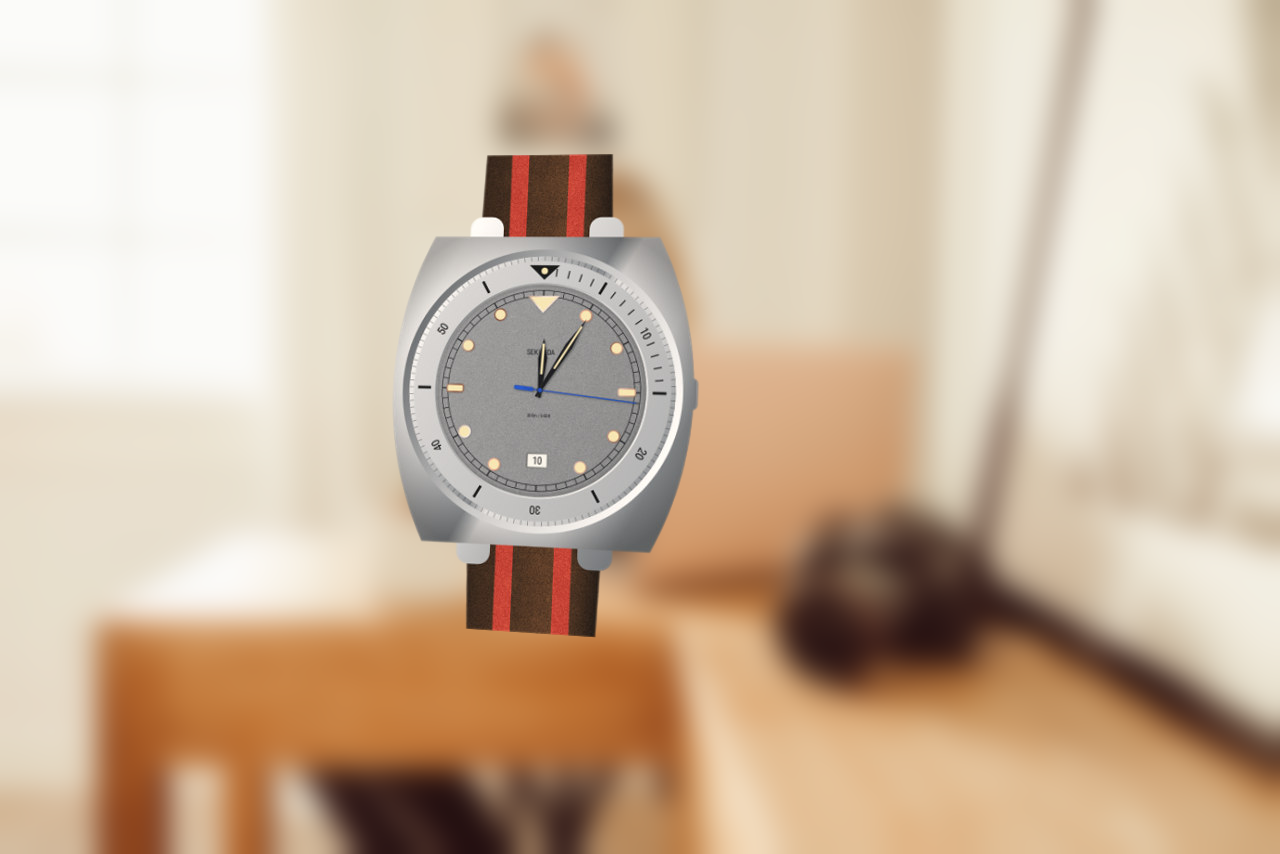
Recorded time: 12.05.16
